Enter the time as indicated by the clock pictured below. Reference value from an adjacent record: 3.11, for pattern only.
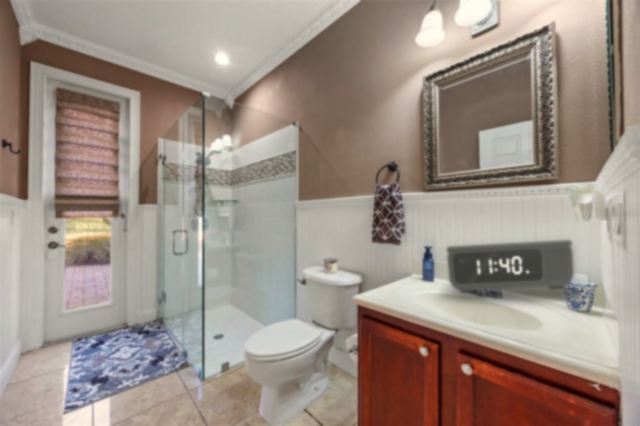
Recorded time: 11.40
